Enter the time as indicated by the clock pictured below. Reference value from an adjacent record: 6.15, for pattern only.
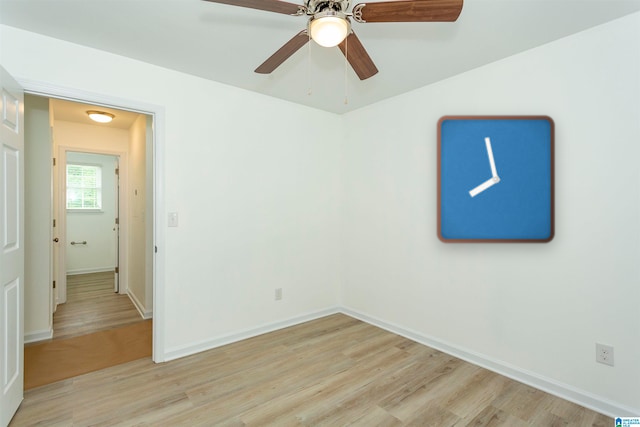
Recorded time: 7.58
